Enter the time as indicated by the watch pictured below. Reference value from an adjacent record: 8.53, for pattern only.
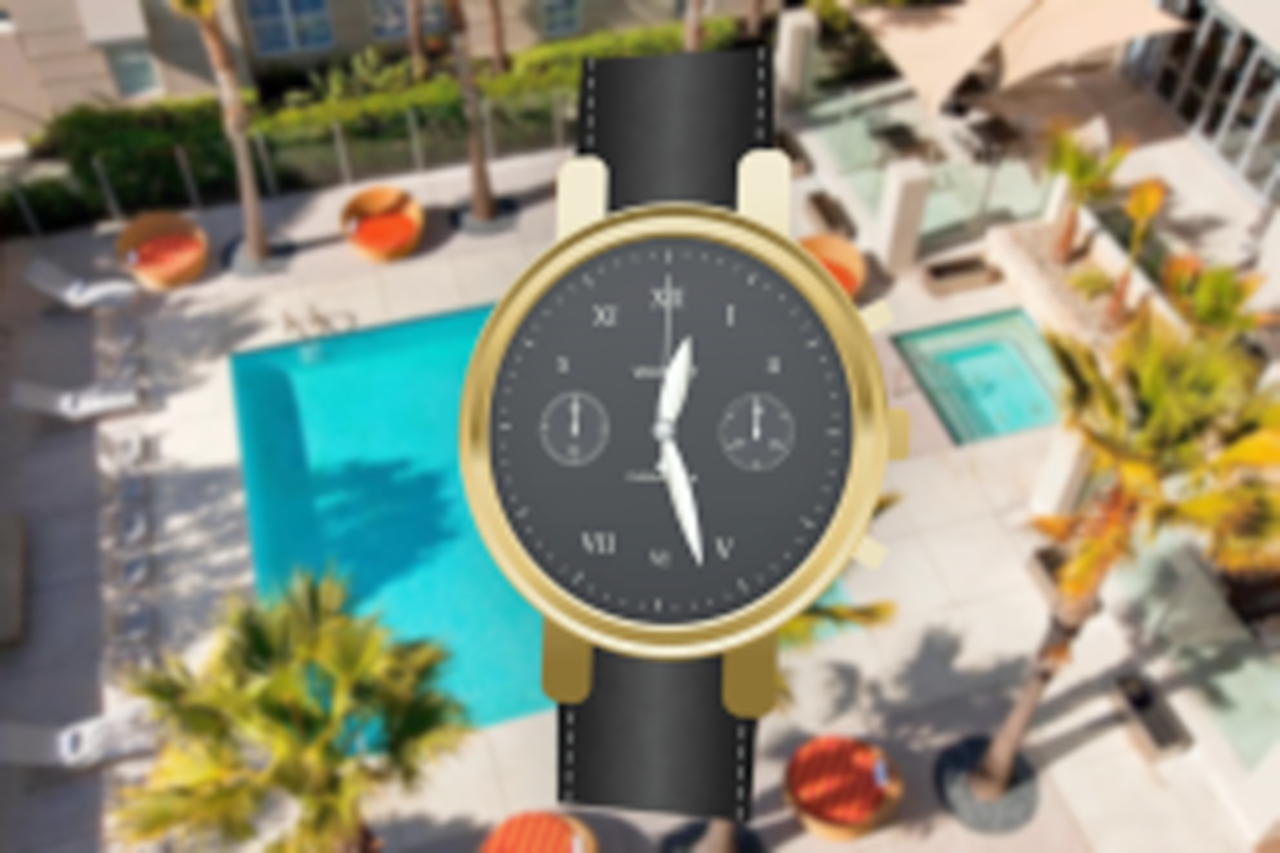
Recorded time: 12.27
